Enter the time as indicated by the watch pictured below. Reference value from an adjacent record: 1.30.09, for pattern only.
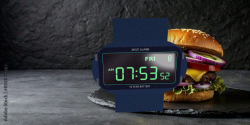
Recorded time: 7.53.52
